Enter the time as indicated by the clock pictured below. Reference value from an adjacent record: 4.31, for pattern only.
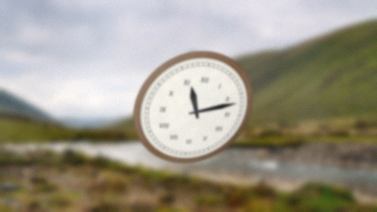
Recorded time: 11.12
